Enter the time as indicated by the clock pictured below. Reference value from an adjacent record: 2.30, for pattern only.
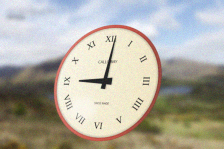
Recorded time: 9.01
